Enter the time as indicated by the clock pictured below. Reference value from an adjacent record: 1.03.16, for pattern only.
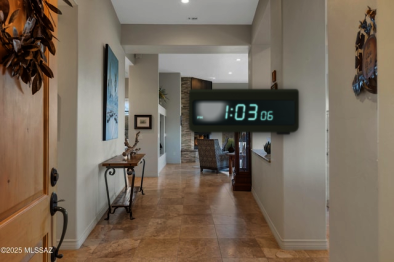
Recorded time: 1.03.06
